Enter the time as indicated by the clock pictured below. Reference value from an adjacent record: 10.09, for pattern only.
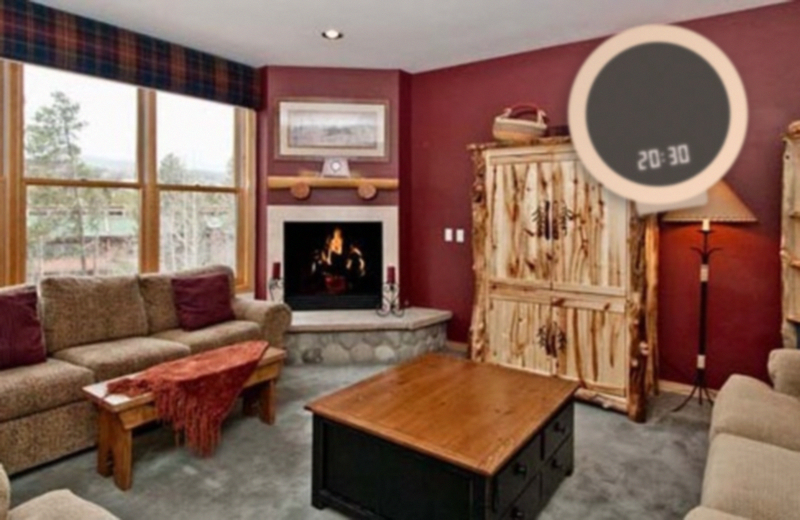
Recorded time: 20.30
